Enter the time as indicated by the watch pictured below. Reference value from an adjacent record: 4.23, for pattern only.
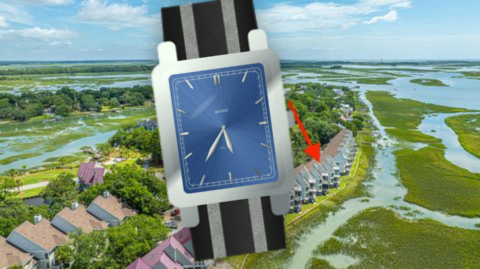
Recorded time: 5.36
